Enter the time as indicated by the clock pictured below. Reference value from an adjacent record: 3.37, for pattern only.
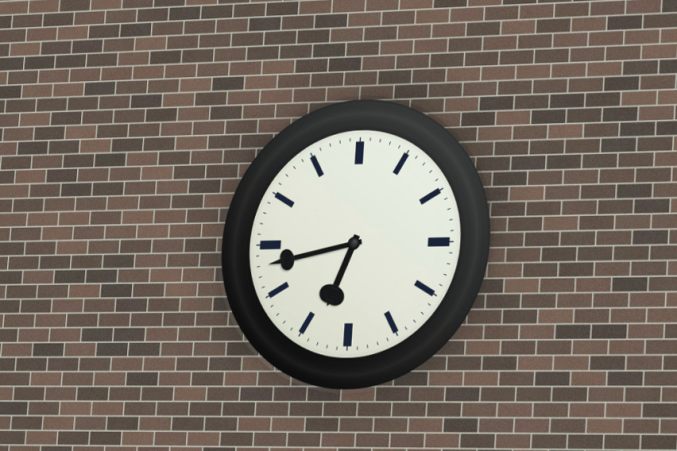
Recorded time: 6.43
